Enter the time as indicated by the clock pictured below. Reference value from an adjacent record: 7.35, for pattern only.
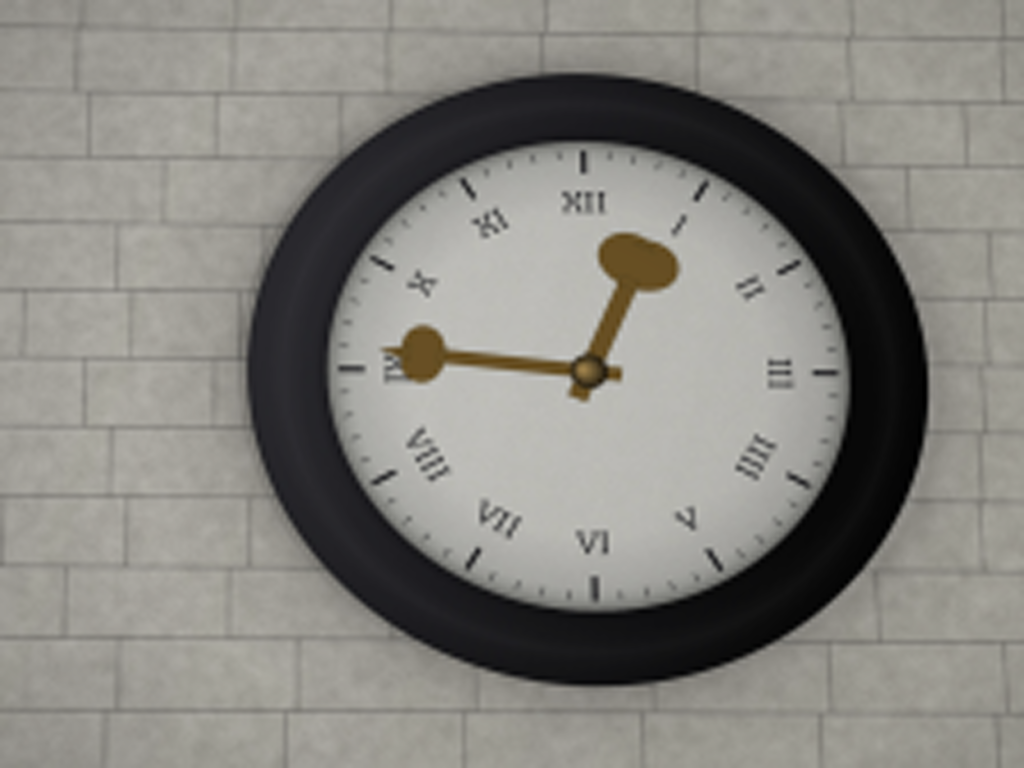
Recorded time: 12.46
